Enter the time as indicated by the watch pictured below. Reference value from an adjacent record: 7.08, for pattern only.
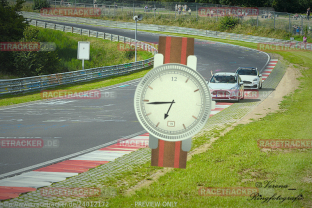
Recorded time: 6.44
